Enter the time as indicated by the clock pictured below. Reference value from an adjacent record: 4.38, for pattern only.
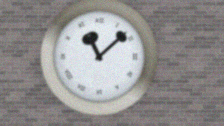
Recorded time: 11.08
